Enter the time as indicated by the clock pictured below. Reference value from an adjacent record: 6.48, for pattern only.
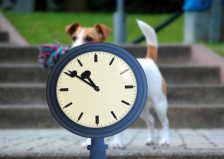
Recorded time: 10.51
